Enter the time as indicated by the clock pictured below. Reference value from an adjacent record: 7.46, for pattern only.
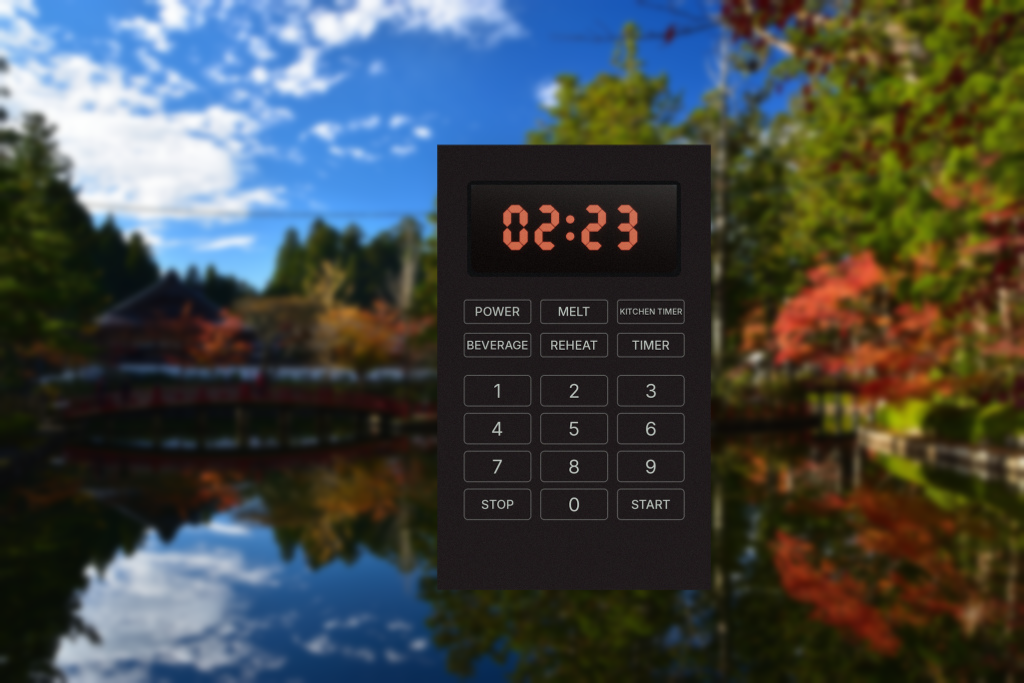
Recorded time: 2.23
